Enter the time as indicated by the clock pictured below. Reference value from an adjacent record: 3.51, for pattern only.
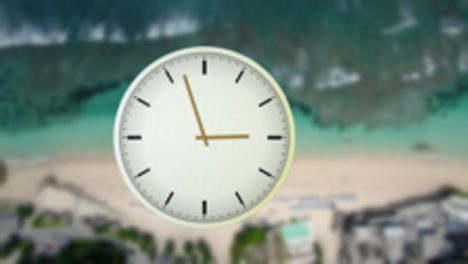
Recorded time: 2.57
